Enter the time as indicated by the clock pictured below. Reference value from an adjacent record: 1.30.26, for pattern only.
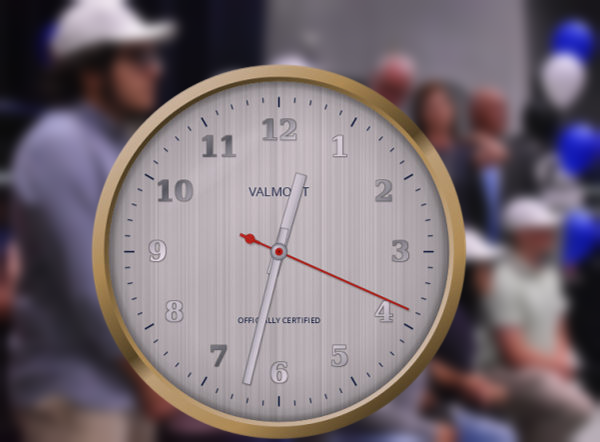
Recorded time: 12.32.19
